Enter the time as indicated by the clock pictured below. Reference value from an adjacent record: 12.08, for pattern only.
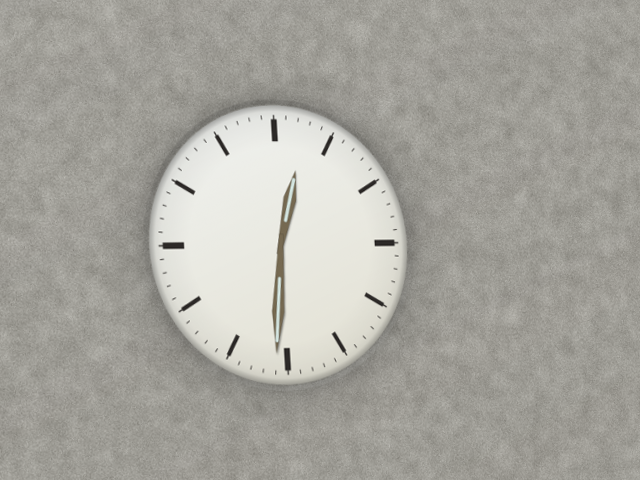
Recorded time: 12.31
